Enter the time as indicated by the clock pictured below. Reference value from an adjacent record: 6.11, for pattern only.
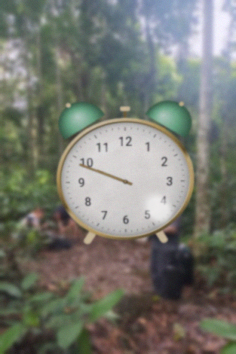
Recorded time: 9.49
